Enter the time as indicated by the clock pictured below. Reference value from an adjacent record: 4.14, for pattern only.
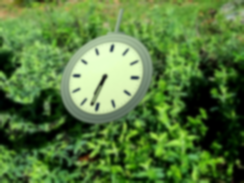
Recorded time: 6.32
